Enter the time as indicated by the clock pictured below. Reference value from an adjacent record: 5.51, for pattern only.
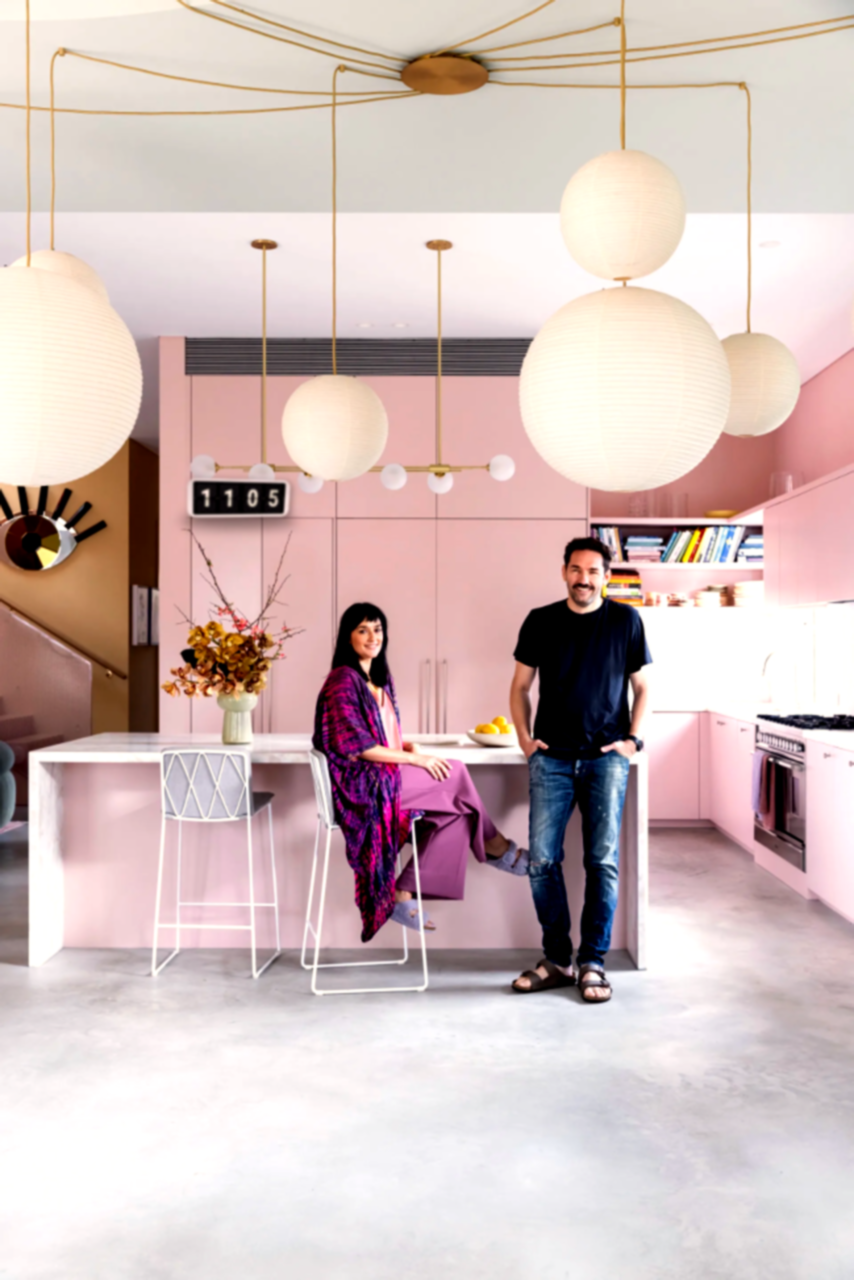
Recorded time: 11.05
